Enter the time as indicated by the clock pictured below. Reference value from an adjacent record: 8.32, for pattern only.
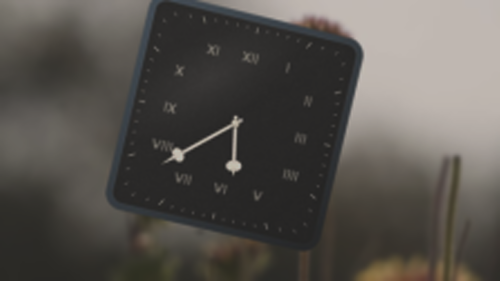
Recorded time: 5.38
